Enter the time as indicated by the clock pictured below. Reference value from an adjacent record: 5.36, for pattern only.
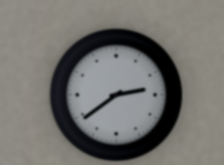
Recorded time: 2.39
